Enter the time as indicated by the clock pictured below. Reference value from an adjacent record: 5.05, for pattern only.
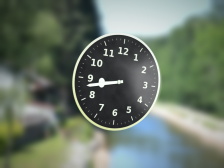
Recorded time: 8.43
